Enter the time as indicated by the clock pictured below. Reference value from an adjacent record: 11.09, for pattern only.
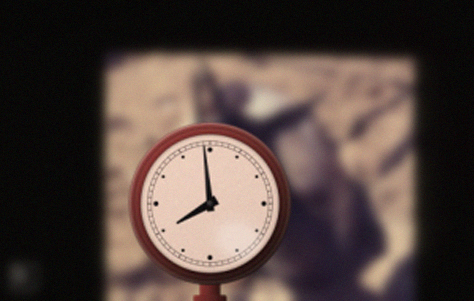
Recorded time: 7.59
